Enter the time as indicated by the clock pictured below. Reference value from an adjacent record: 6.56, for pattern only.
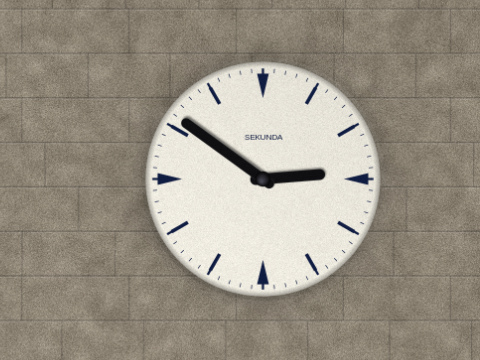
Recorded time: 2.51
